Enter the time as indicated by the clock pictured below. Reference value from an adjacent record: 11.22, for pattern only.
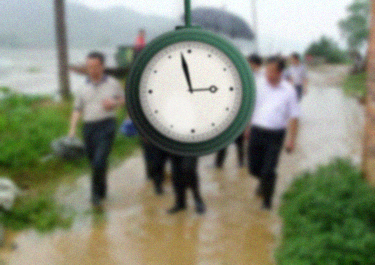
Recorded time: 2.58
